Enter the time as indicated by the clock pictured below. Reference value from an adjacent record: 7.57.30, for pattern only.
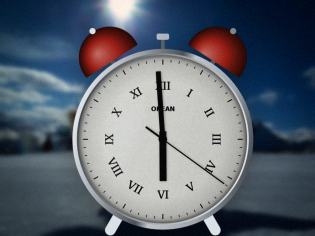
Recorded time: 5.59.21
